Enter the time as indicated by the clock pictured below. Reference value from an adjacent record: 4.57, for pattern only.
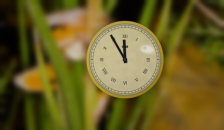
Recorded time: 11.55
